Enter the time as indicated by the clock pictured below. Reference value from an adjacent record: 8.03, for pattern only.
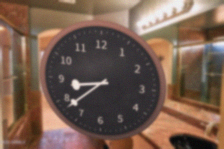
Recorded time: 8.38
